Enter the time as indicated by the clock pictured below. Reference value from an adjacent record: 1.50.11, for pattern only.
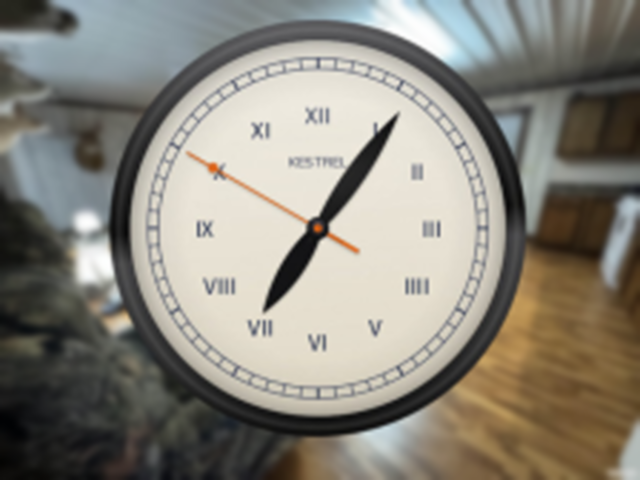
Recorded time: 7.05.50
